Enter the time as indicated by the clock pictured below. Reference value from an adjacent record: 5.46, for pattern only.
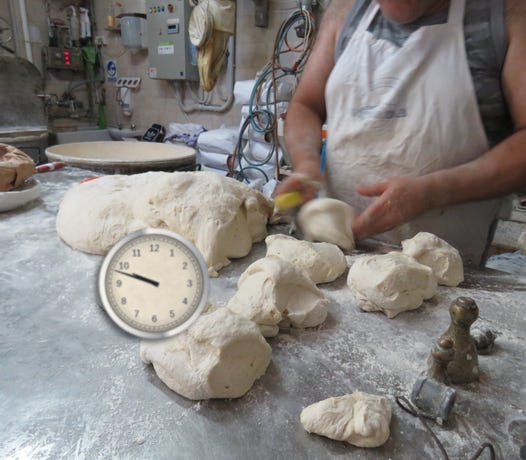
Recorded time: 9.48
